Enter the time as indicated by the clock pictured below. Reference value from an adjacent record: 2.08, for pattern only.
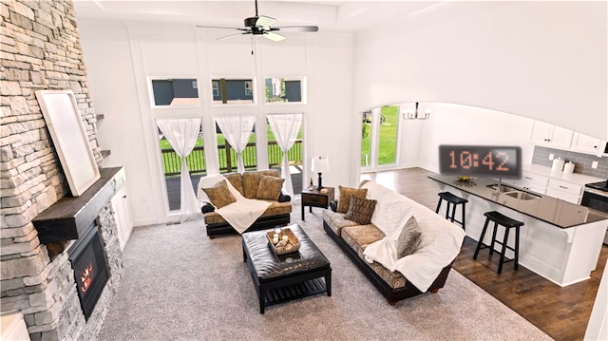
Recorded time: 10.42
